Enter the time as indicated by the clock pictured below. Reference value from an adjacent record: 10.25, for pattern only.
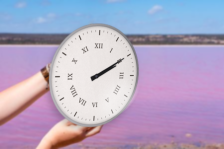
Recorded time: 2.10
